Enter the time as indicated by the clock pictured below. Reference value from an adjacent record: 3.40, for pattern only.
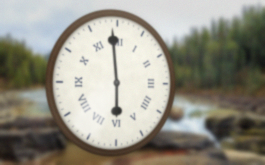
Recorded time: 5.59
